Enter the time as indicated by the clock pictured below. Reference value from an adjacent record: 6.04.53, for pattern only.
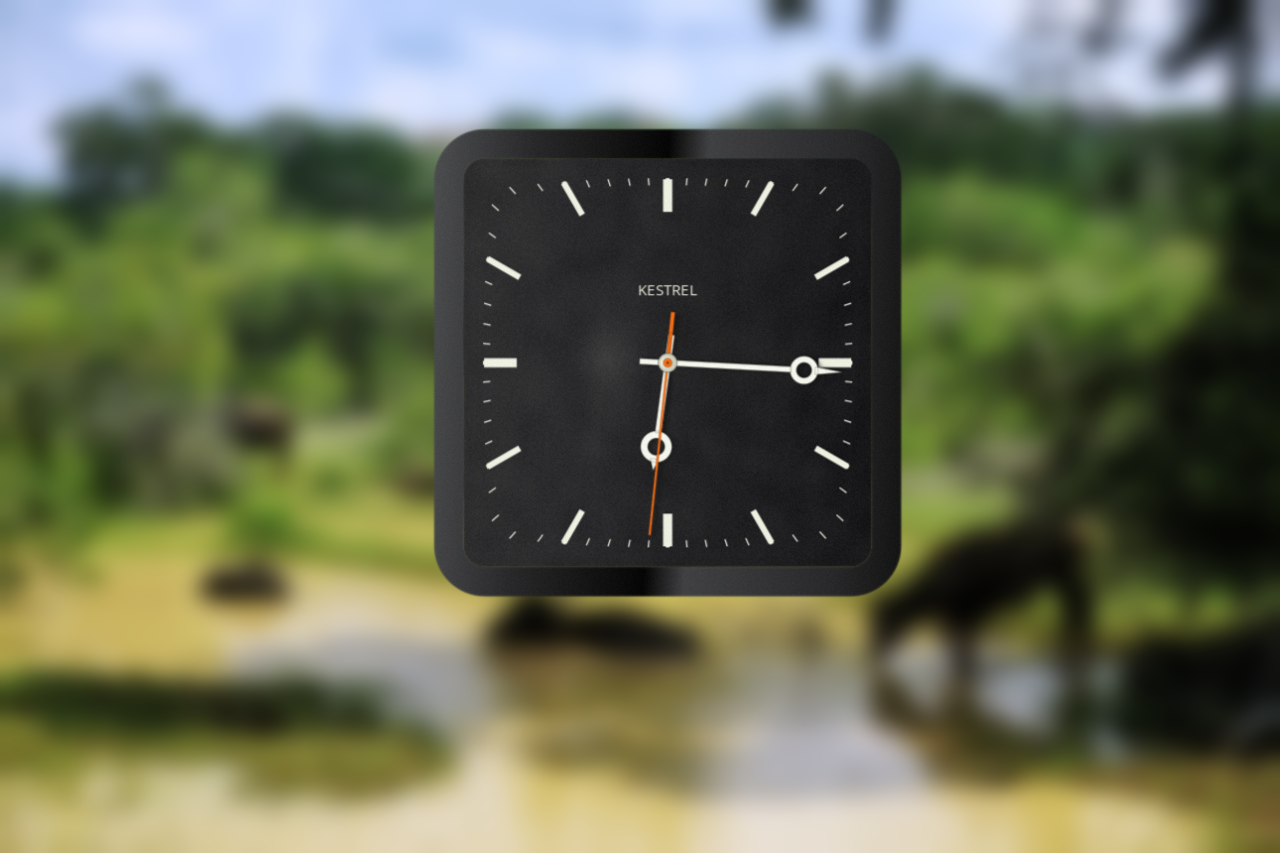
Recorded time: 6.15.31
